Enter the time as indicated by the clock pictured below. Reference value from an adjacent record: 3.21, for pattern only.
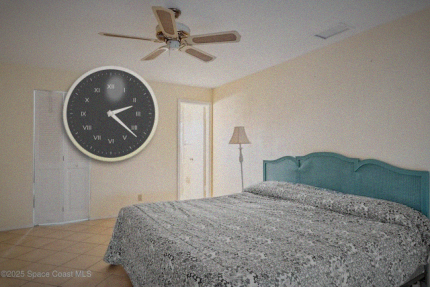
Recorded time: 2.22
